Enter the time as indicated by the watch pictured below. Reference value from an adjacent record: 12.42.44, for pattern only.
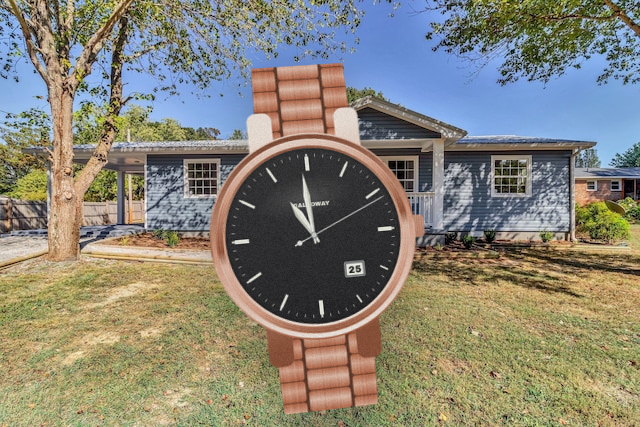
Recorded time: 10.59.11
